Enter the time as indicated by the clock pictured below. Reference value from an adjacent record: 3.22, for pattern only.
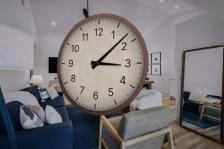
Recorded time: 3.08
